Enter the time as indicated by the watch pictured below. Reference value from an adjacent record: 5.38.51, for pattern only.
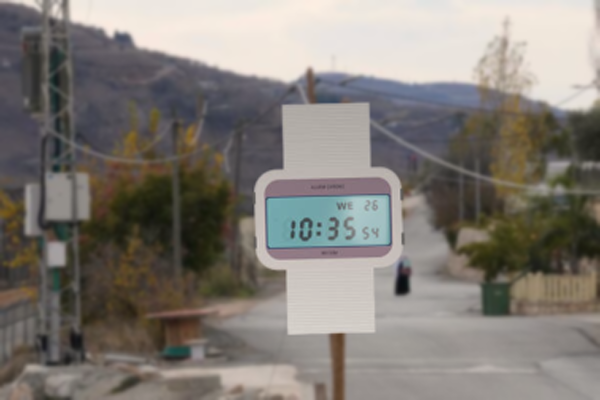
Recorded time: 10.35.54
